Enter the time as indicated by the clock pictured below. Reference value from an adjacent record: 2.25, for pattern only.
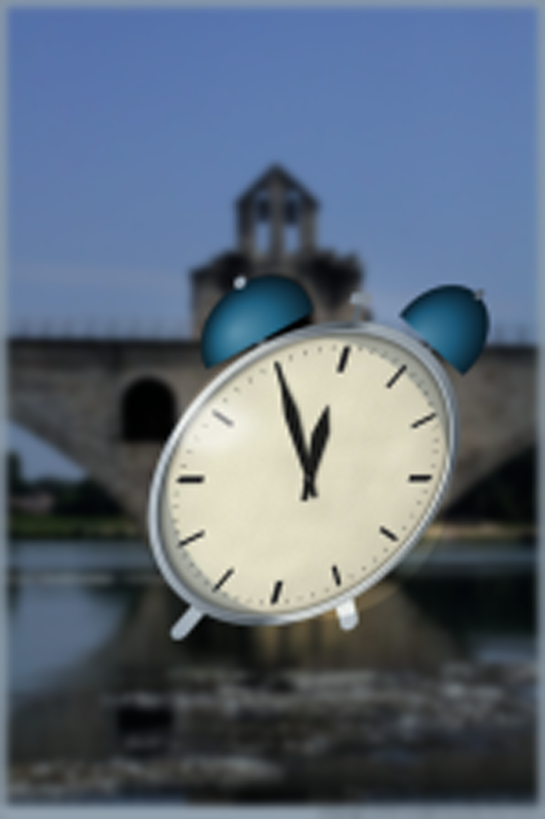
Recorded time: 11.55
